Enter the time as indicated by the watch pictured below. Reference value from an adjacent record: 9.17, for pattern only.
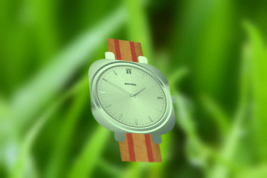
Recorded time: 1.50
